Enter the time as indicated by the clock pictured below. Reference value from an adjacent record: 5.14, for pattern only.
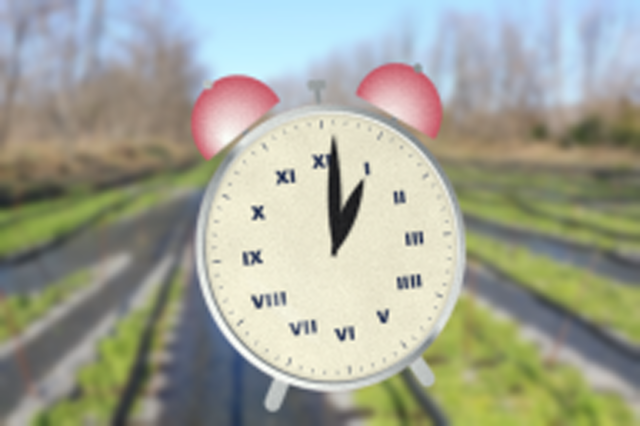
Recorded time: 1.01
